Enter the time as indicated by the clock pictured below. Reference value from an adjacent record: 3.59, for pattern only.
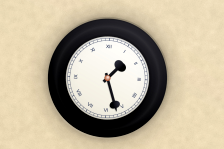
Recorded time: 1.27
